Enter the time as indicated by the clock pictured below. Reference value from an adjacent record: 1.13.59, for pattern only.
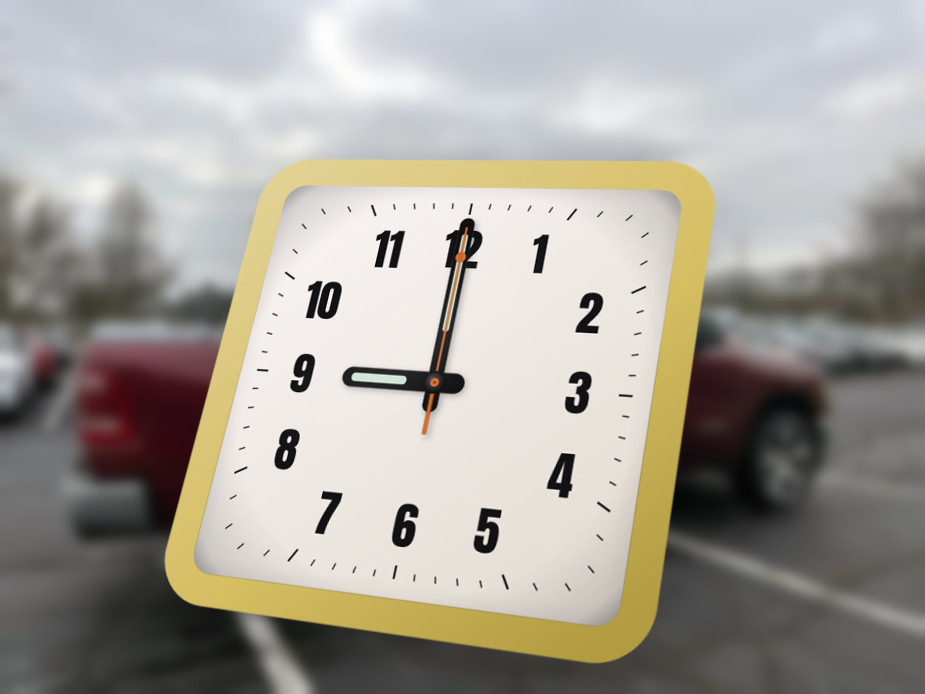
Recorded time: 9.00.00
